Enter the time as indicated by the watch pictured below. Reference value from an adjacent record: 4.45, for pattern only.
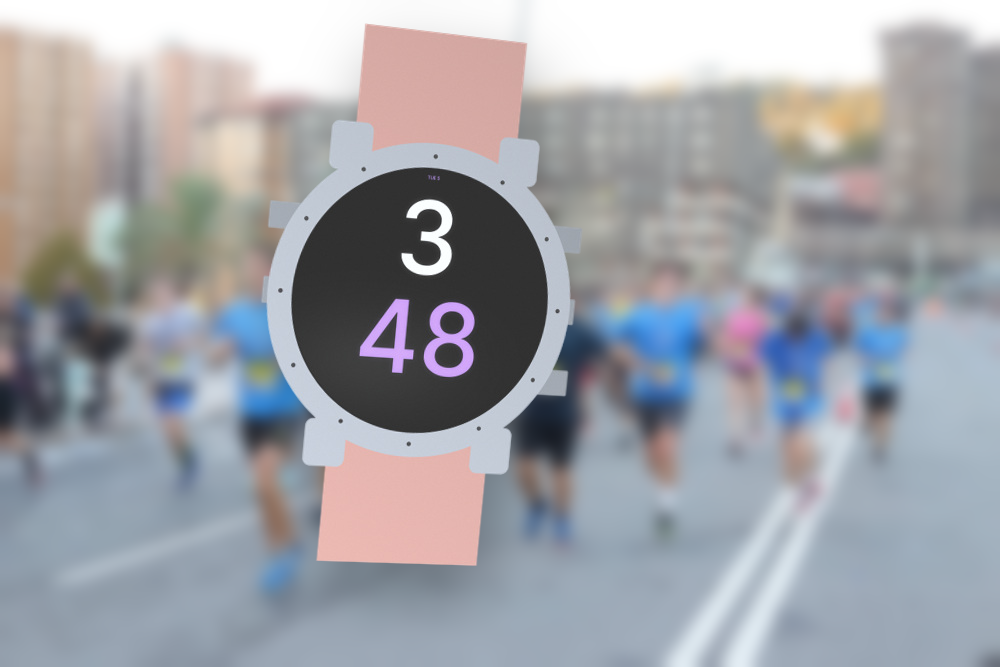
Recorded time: 3.48
